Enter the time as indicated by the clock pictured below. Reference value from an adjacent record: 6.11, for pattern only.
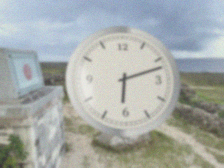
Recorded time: 6.12
